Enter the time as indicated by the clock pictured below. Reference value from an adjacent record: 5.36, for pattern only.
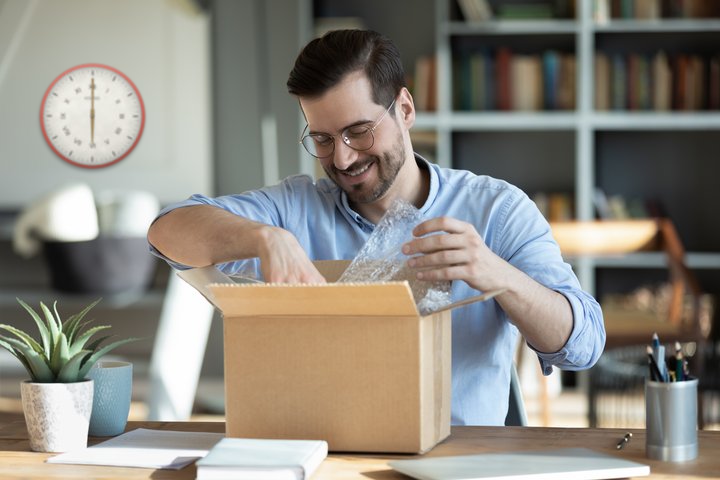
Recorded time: 6.00
